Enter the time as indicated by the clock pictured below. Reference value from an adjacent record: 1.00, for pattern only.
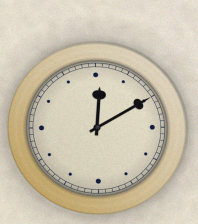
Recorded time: 12.10
